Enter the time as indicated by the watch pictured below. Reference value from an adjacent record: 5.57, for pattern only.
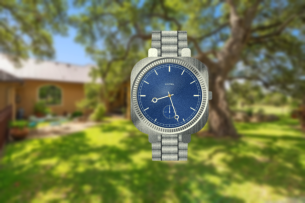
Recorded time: 8.27
